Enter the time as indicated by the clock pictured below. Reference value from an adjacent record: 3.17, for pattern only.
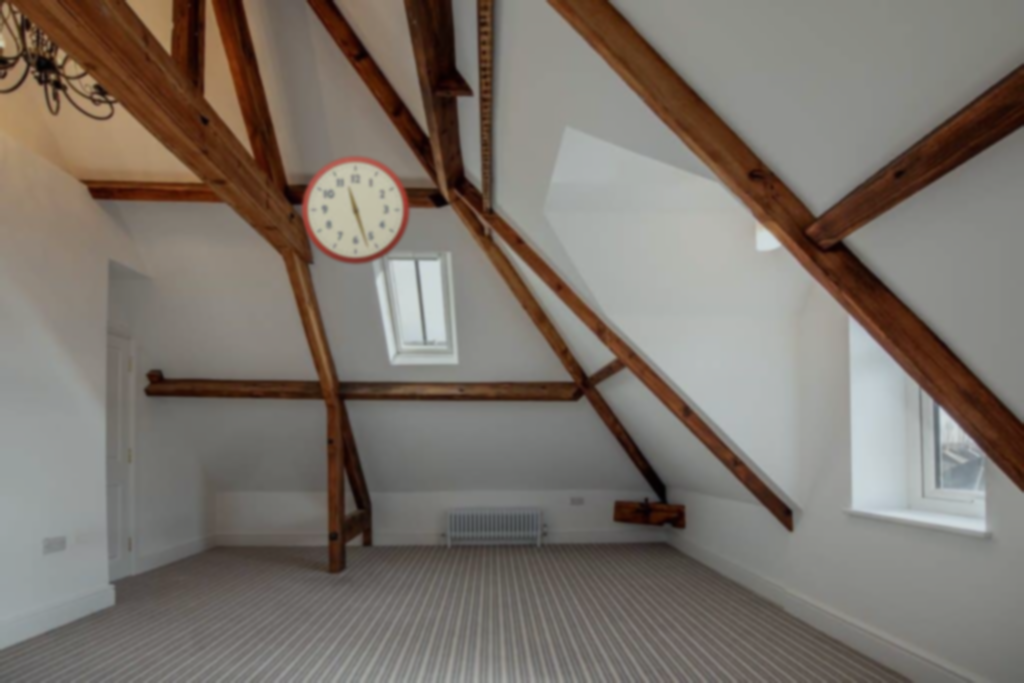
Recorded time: 11.27
